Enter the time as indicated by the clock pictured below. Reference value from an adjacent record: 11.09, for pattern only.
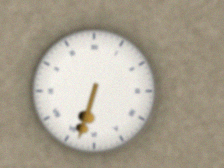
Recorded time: 6.33
